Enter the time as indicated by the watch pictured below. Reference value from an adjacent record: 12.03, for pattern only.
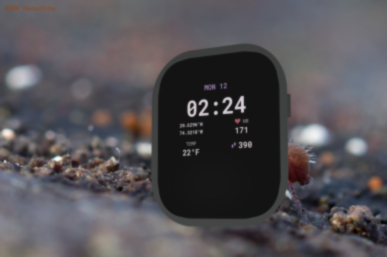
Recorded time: 2.24
